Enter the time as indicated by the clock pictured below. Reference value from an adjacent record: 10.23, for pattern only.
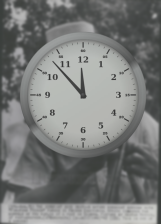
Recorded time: 11.53
